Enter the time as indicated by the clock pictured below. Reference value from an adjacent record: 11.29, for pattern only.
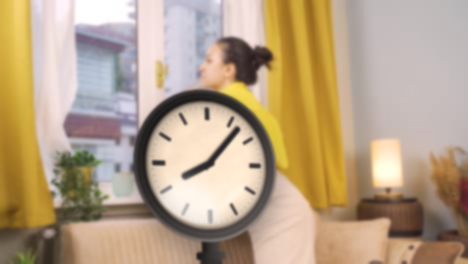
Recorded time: 8.07
